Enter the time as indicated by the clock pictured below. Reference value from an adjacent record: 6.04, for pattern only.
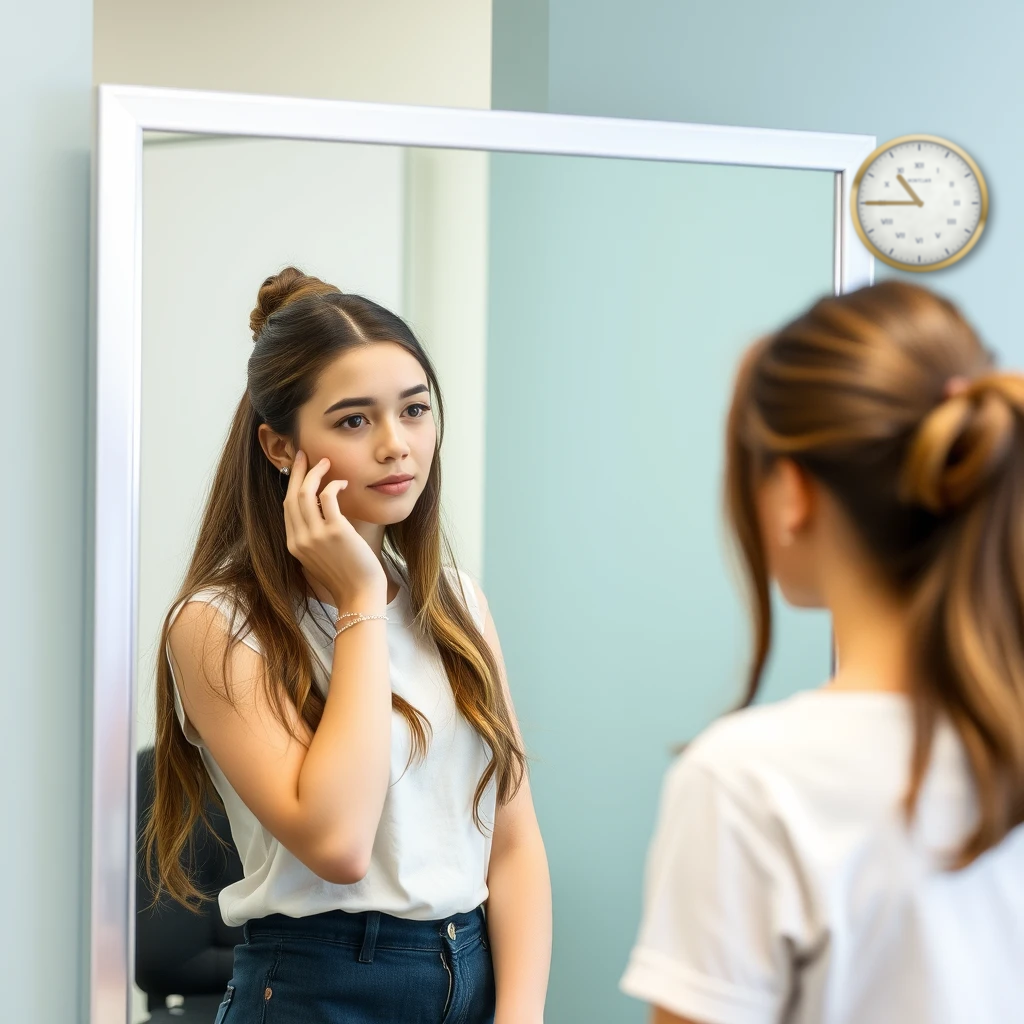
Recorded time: 10.45
